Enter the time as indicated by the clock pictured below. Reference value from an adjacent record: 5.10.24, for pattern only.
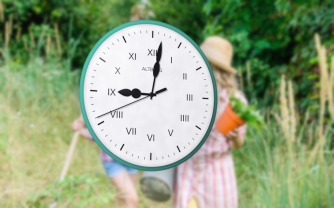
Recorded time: 9.01.41
